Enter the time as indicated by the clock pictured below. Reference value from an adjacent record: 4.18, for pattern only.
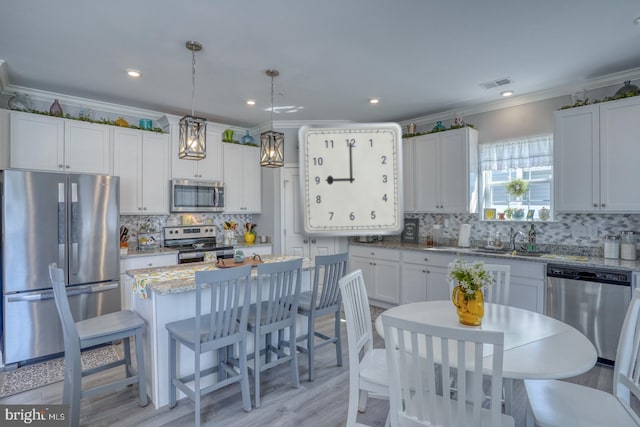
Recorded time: 9.00
